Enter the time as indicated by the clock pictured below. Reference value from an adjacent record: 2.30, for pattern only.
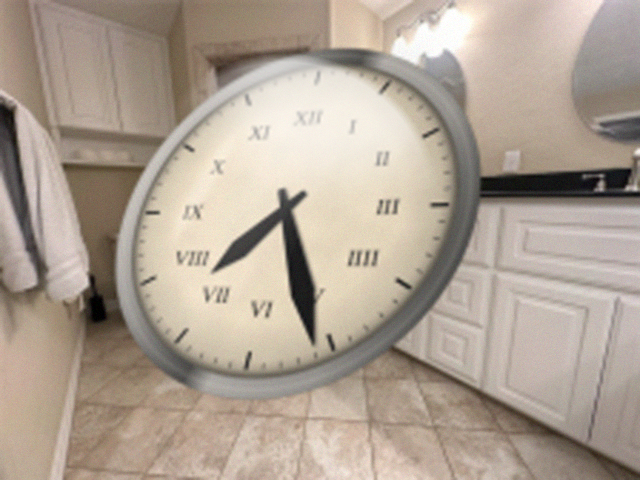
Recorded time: 7.26
